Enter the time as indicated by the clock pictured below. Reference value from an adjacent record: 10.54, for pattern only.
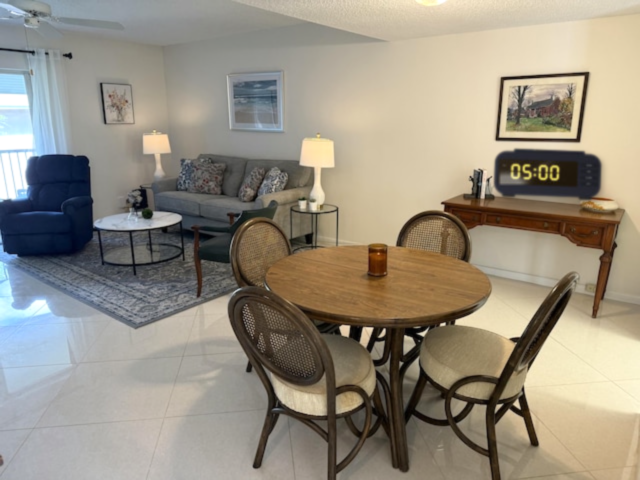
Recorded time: 5.00
